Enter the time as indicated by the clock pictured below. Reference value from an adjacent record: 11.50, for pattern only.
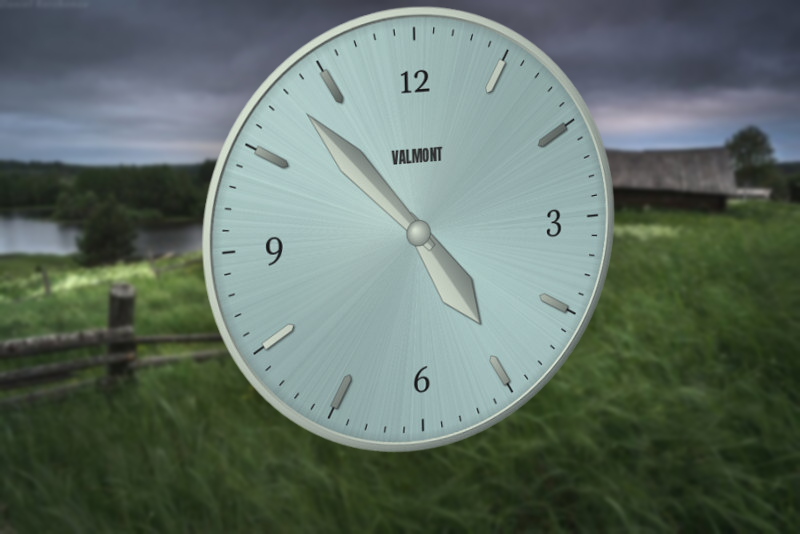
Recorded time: 4.53
